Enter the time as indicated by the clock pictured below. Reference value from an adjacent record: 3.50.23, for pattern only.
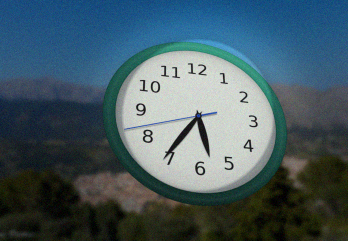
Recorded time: 5.35.42
